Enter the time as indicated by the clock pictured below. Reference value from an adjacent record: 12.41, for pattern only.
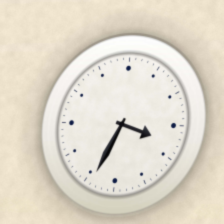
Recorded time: 3.34
